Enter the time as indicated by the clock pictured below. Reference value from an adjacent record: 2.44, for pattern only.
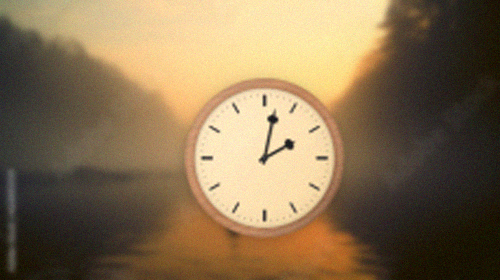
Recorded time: 2.02
